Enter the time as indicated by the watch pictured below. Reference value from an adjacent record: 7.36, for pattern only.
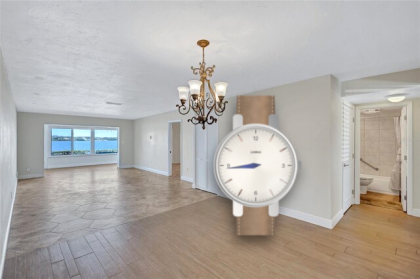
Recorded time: 8.44
